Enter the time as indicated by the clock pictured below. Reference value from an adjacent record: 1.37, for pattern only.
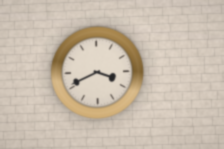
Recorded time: 3.41
